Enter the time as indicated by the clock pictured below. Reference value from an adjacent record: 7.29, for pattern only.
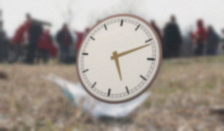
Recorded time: 5.11
